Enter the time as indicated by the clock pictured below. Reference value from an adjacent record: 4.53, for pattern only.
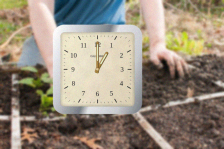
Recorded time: 1.00
